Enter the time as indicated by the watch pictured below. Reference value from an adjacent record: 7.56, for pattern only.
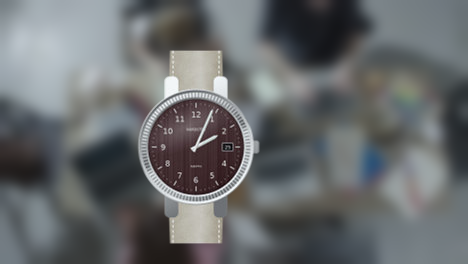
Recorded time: 2.04
